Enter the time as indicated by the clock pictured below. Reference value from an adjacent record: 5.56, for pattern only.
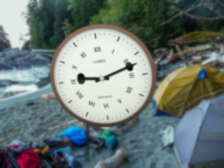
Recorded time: 9.12
